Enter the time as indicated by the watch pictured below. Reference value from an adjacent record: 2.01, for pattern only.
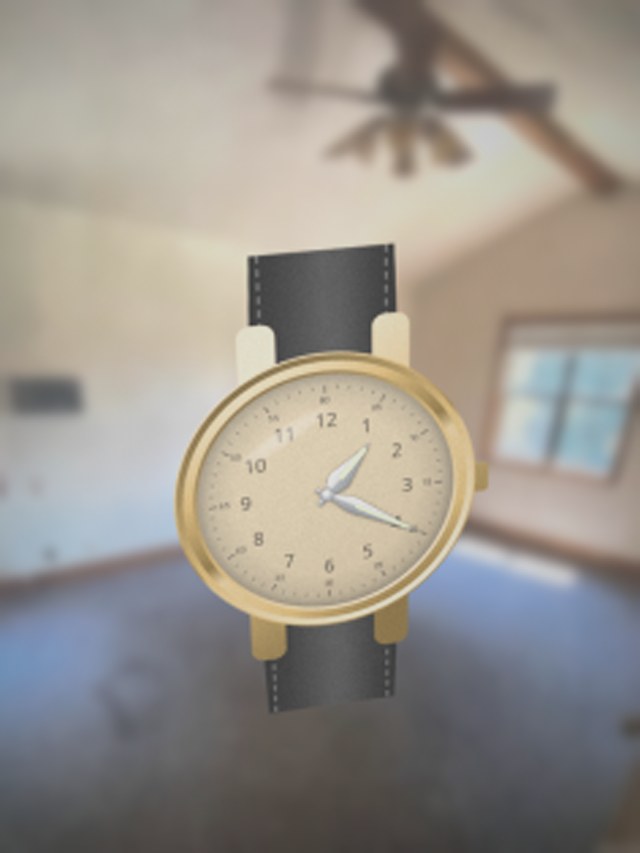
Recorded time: 1.20
